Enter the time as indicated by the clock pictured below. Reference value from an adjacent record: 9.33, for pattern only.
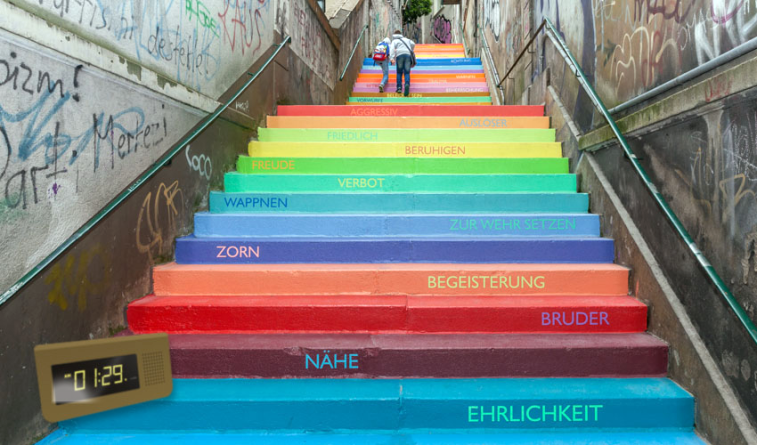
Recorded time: 1.29
